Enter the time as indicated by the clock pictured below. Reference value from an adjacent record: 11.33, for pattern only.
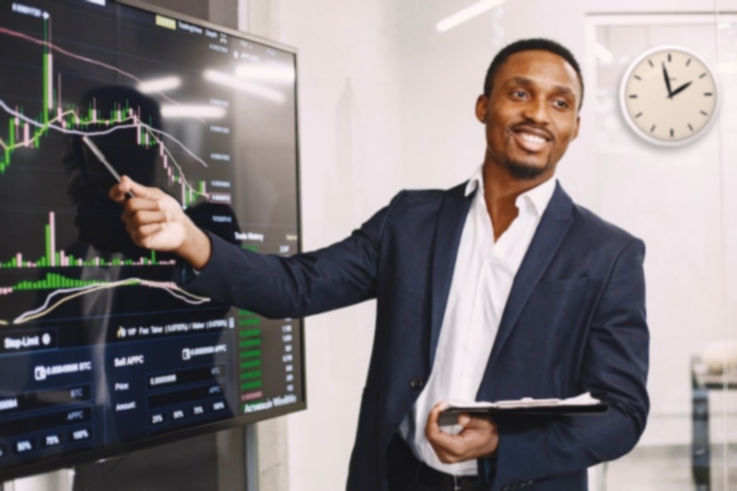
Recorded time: 1.58
